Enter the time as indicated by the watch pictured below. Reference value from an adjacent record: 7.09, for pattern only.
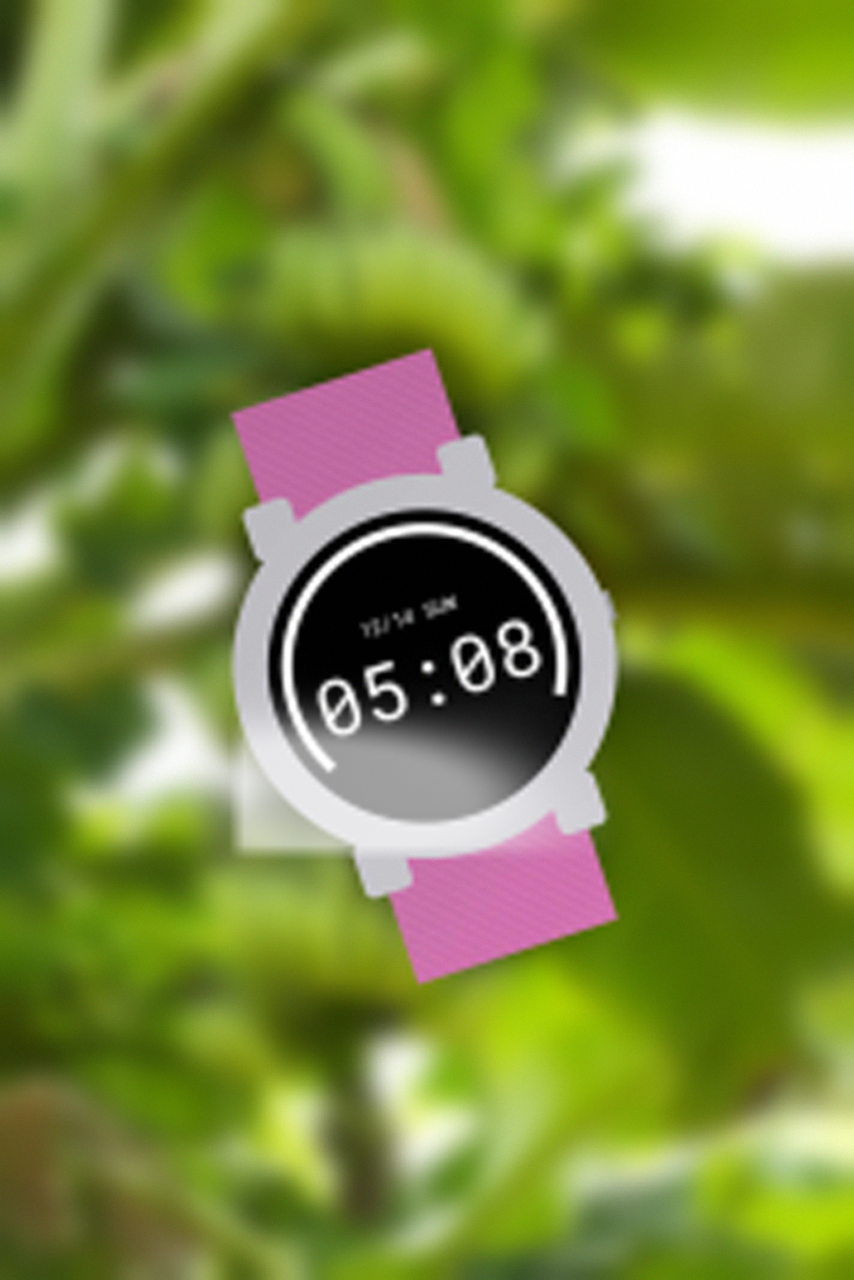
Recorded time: 5.08
